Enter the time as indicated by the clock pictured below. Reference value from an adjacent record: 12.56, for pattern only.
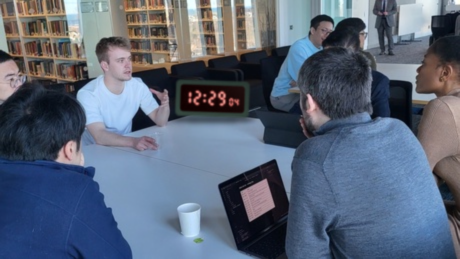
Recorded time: 12.29
